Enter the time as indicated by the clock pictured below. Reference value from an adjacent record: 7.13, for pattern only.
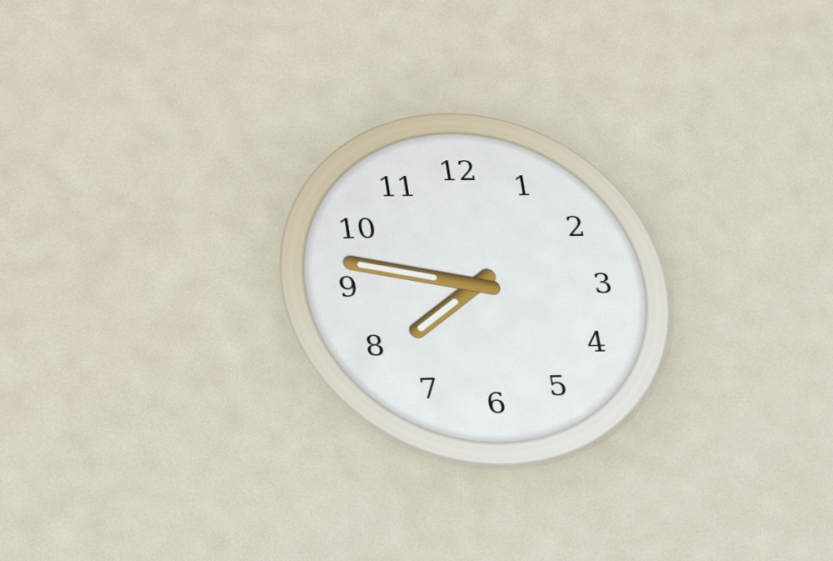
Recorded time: 7.47
